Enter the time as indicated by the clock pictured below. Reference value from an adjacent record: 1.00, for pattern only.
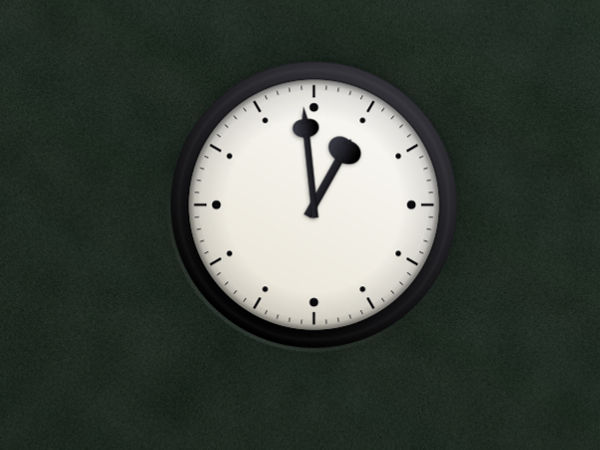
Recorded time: 12.59
